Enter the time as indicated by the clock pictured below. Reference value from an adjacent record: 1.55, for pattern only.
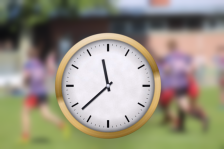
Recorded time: 11.38
